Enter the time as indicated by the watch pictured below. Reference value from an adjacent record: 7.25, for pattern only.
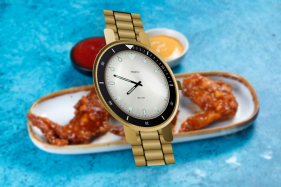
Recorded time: 7.48
